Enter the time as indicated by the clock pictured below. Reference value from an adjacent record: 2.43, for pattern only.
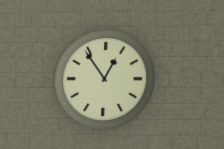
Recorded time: 12.54
